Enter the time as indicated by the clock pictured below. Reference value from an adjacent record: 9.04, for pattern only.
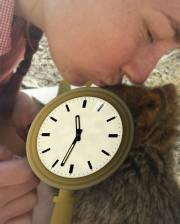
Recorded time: 11.33
